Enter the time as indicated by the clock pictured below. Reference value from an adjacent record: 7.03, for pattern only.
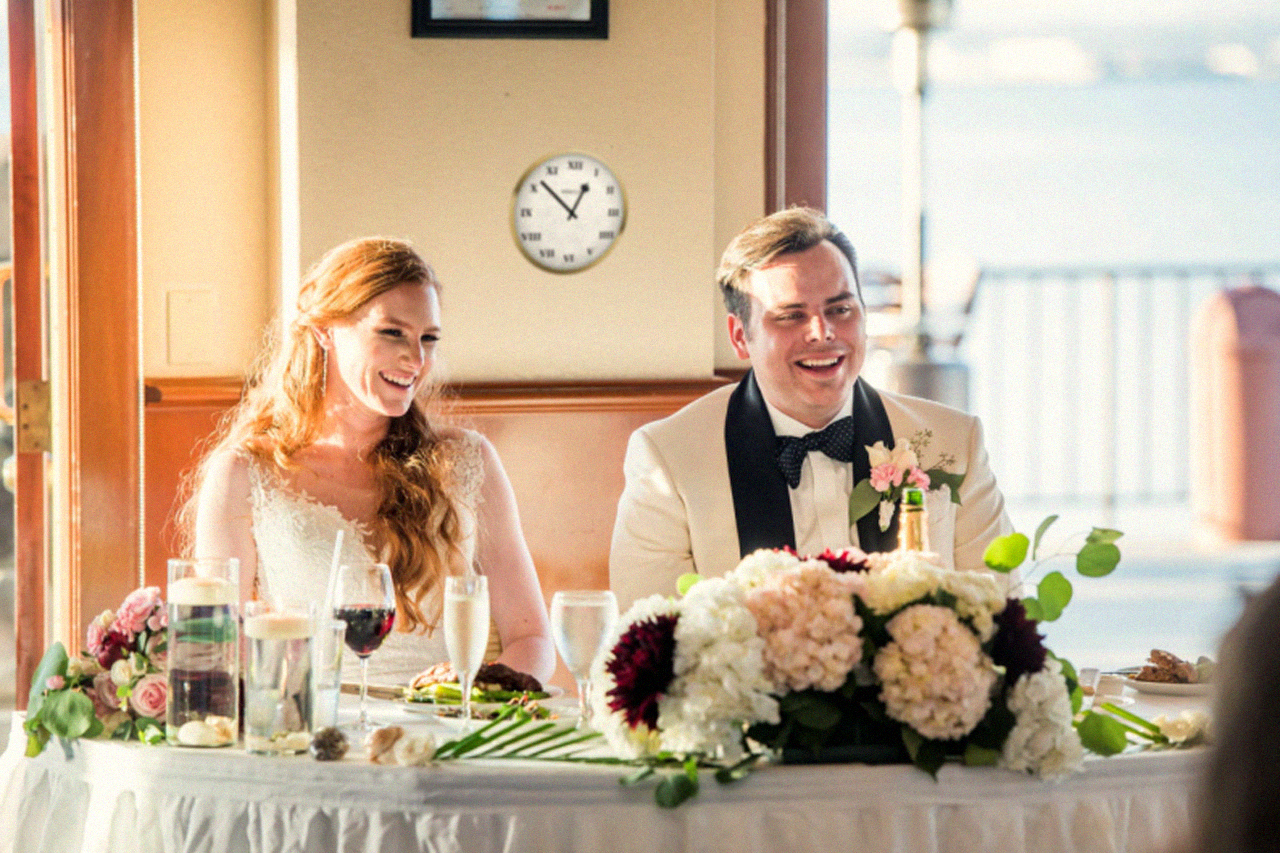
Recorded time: 12.52
